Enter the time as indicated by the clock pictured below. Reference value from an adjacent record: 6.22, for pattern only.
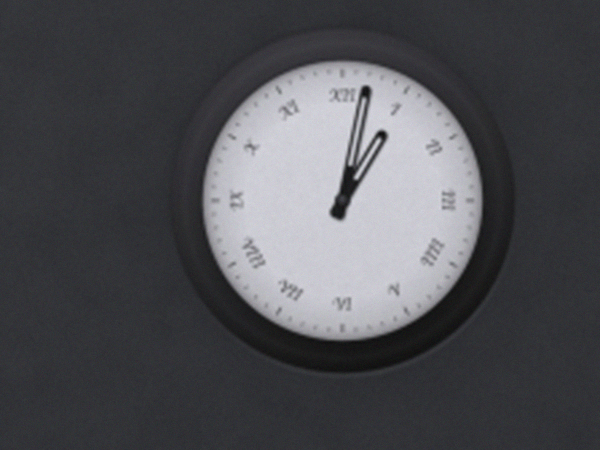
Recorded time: 1.02
